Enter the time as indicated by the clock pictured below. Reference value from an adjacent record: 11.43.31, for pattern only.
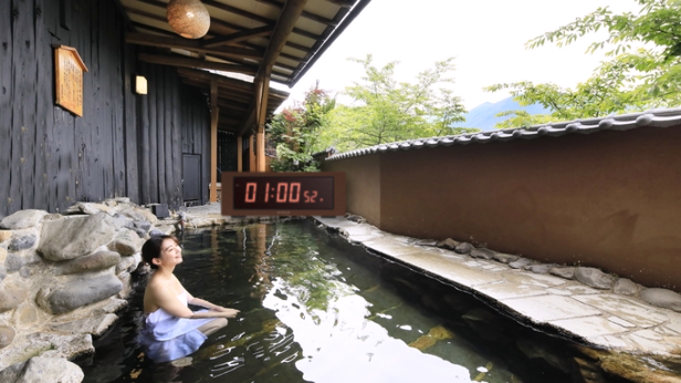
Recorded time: 1.00.52
